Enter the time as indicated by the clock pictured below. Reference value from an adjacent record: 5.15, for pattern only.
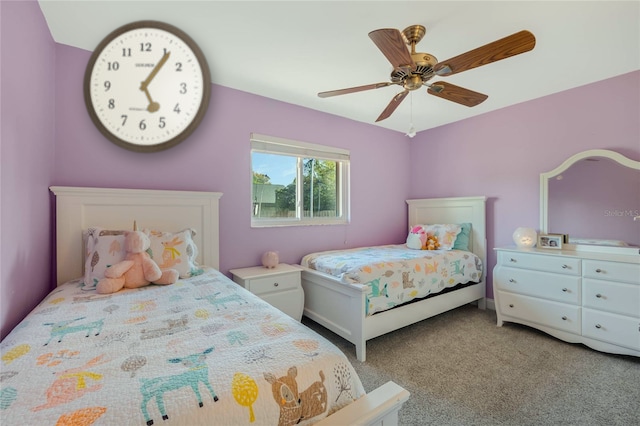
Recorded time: 5.06
